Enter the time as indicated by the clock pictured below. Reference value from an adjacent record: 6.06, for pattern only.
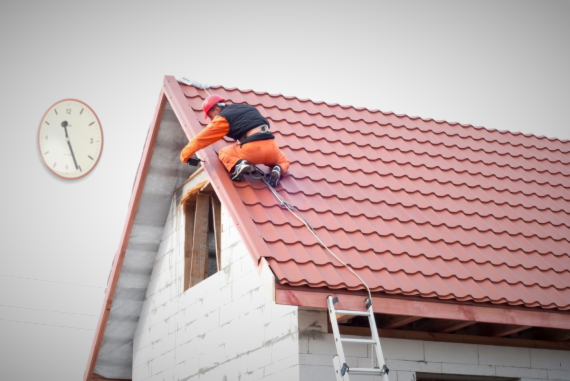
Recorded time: 11.26
